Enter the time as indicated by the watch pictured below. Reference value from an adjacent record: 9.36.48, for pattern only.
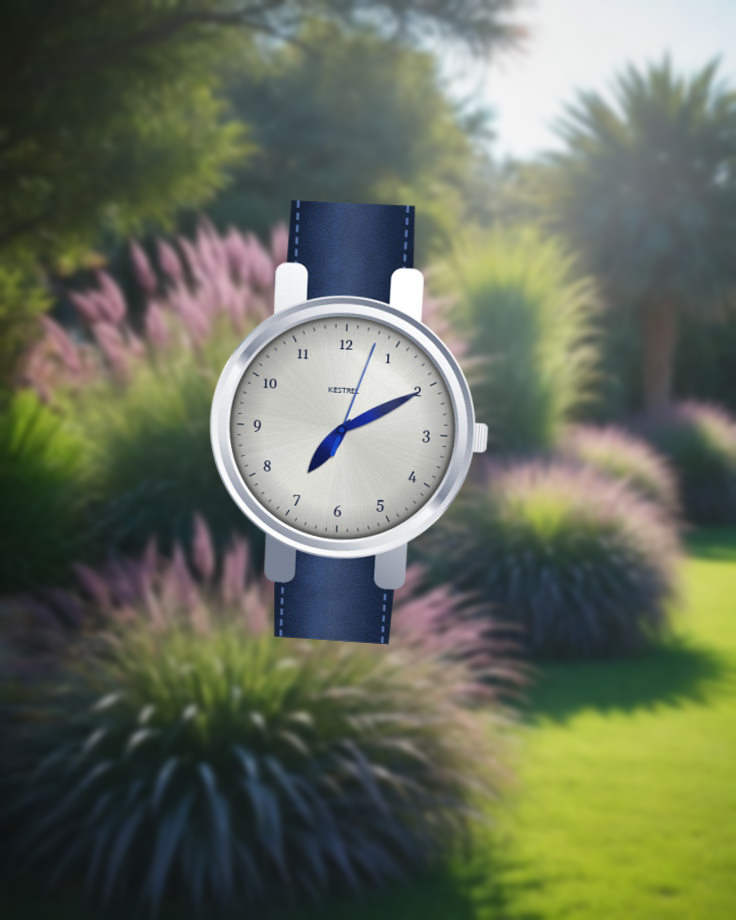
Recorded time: 7.10.03
